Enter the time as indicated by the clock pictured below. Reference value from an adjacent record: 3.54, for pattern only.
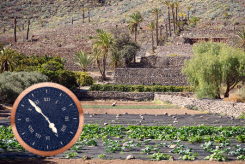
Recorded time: 4.53
